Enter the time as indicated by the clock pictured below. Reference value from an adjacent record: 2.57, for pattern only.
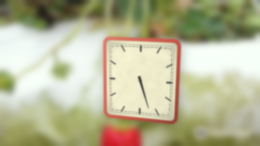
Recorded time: 5.27
